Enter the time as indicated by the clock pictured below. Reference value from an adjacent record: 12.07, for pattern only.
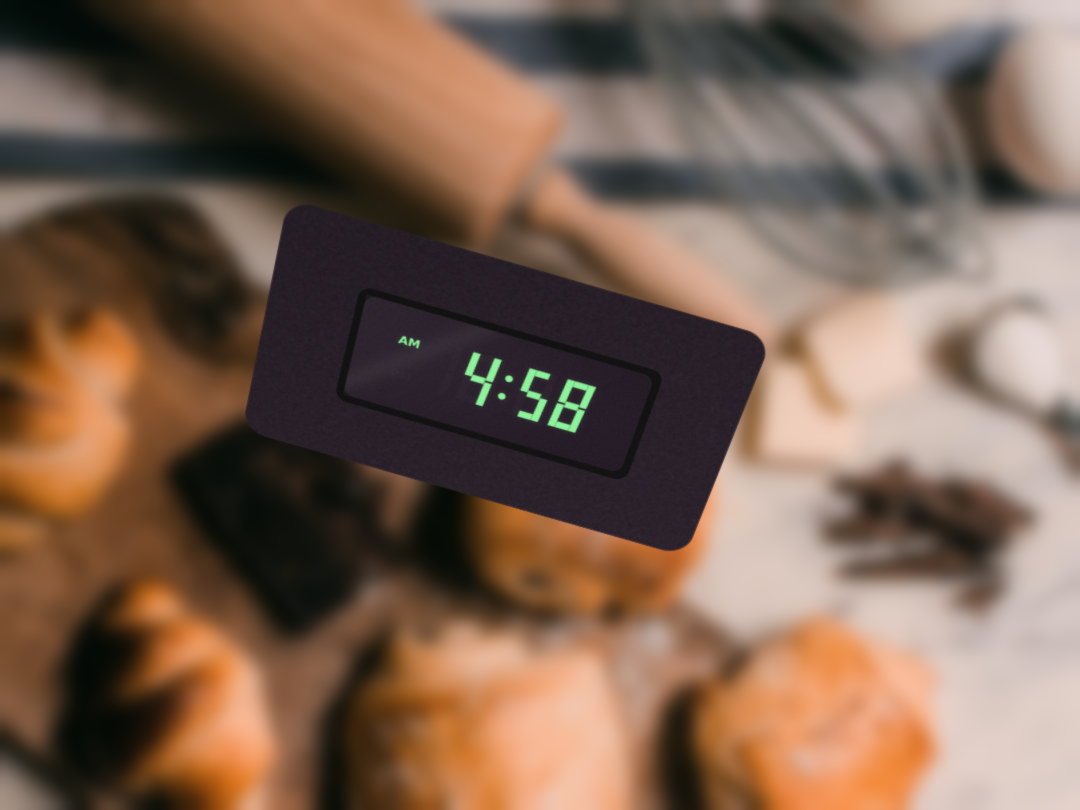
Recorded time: 4.58
